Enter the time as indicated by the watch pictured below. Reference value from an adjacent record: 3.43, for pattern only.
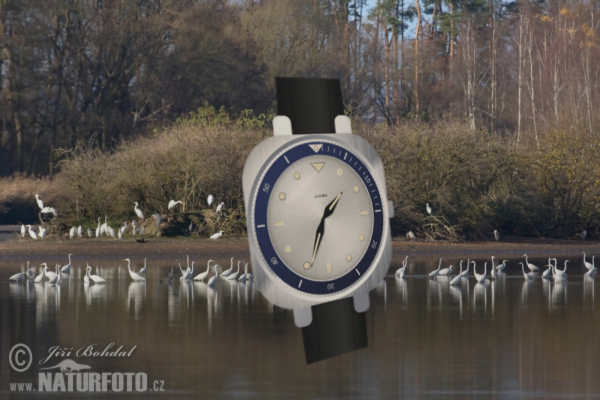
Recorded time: 1.34
